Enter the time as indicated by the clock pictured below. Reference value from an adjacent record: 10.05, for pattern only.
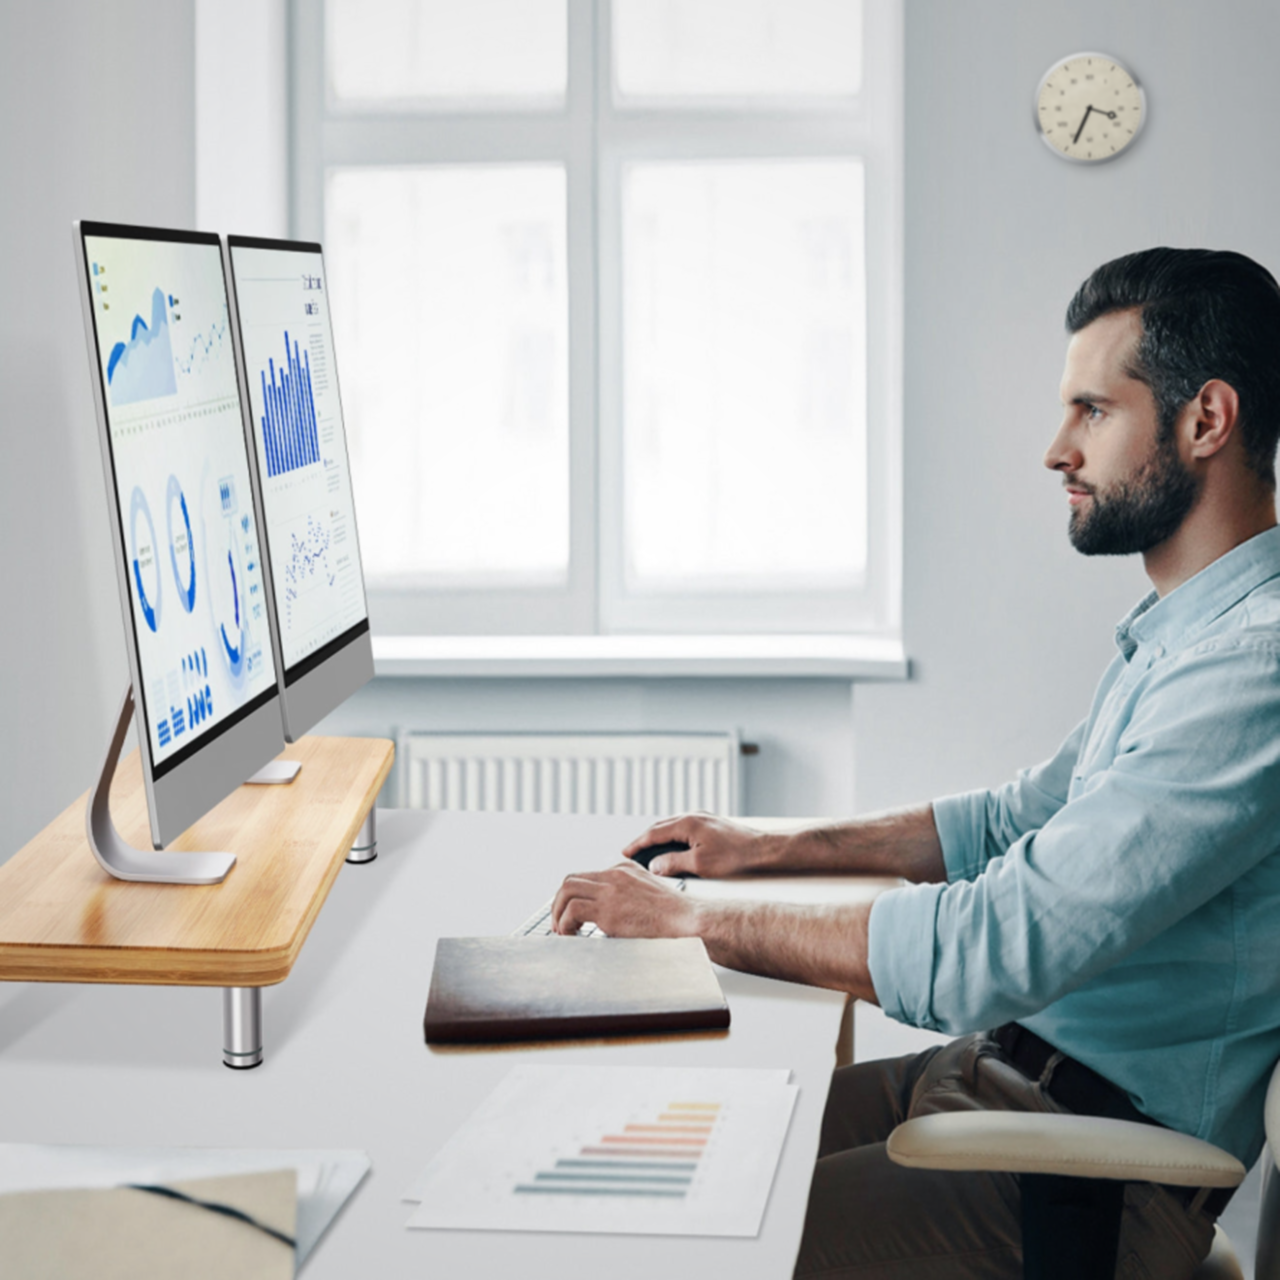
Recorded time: 3.34
